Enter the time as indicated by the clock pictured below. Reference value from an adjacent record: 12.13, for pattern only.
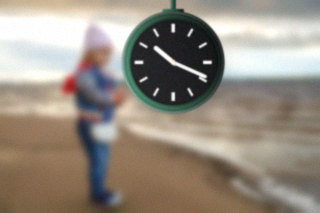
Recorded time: 10.19
